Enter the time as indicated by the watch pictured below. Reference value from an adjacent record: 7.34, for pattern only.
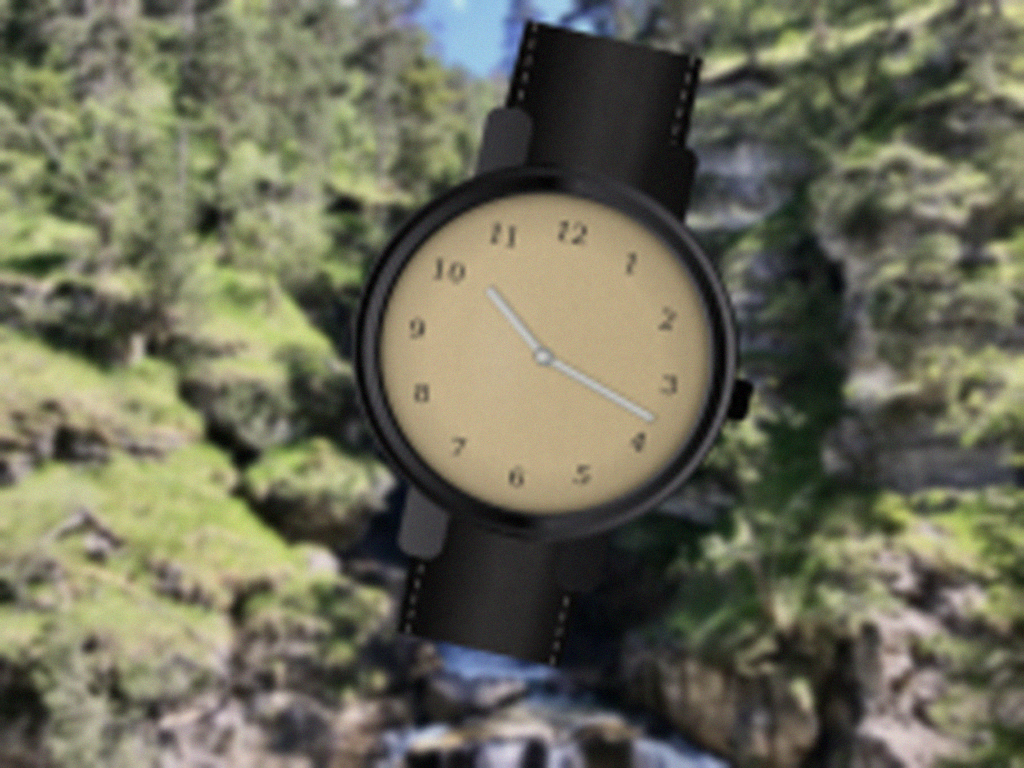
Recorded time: 10.18
